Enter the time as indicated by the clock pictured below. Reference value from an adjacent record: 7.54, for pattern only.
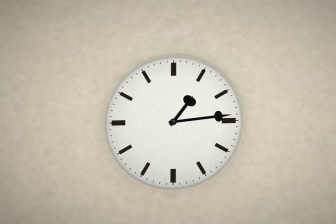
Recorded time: 1.14
